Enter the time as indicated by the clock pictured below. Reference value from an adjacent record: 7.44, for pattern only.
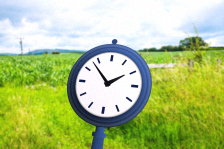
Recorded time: 1.53
